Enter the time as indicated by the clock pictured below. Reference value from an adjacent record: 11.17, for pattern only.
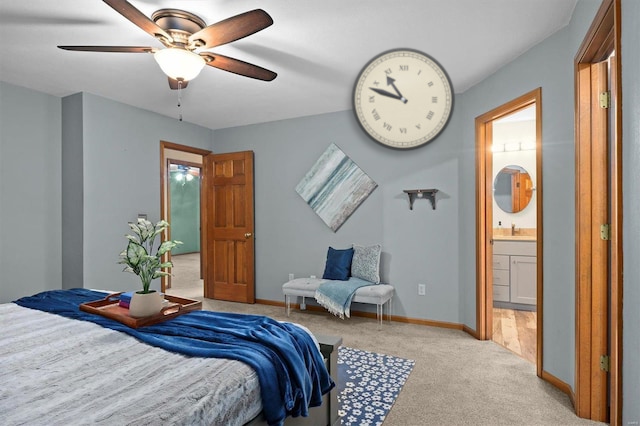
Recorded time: 10.48
